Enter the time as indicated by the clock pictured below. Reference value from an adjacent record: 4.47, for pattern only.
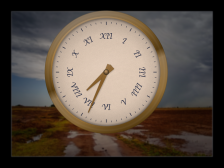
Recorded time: 7.34
